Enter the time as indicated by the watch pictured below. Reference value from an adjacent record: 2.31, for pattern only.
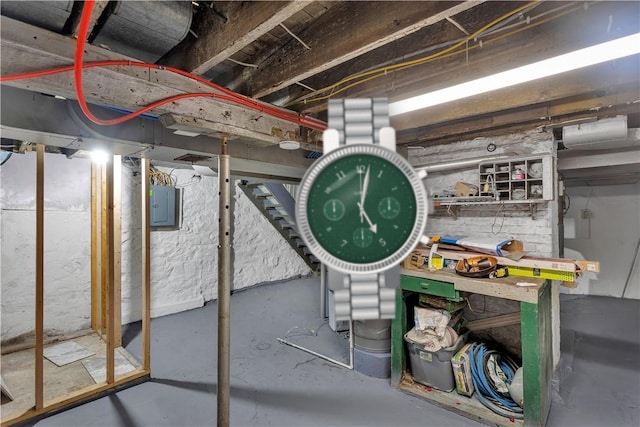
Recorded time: 5.02
